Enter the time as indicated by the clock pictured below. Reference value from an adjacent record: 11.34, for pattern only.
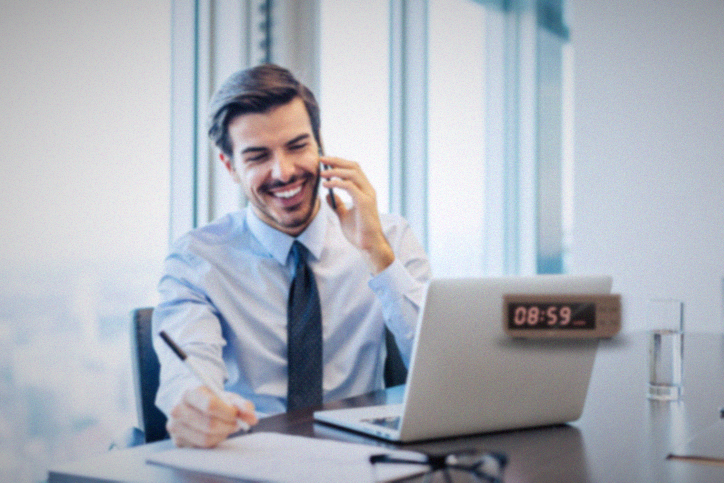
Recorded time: 8.59
